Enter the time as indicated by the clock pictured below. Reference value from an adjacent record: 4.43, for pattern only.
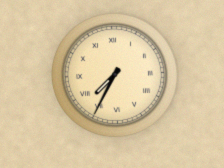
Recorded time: 7.35
